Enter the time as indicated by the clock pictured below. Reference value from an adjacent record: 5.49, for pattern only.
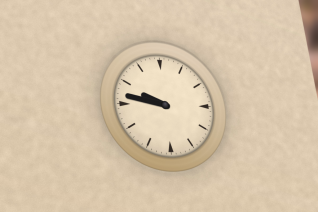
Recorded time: 9.47
